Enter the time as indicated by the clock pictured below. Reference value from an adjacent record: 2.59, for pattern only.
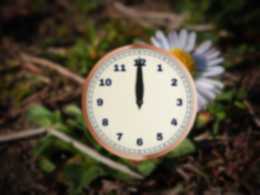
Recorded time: 12.00
